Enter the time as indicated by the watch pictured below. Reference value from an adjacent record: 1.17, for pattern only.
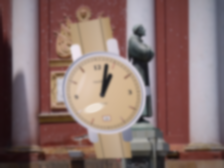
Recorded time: 1.03
